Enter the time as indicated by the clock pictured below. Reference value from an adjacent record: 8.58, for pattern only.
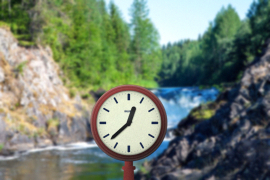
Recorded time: 12.38
